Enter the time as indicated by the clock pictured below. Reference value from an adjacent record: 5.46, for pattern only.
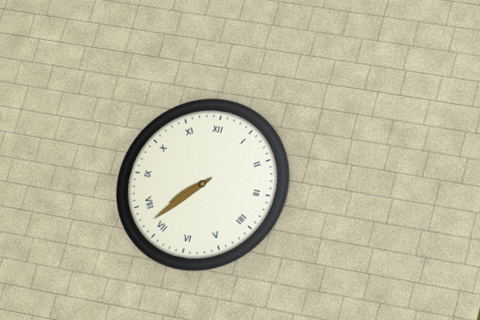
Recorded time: 7.37
